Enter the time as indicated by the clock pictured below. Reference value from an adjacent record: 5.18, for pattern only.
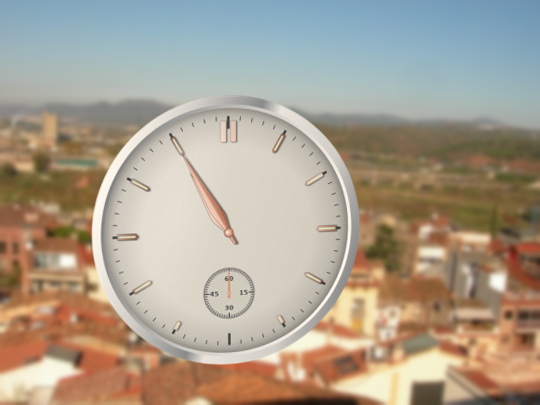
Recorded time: 10.55
